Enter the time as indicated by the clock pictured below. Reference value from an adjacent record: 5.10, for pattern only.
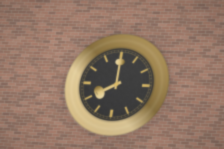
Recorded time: 8.00
